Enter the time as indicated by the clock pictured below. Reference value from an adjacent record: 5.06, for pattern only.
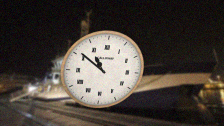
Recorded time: 10.51
